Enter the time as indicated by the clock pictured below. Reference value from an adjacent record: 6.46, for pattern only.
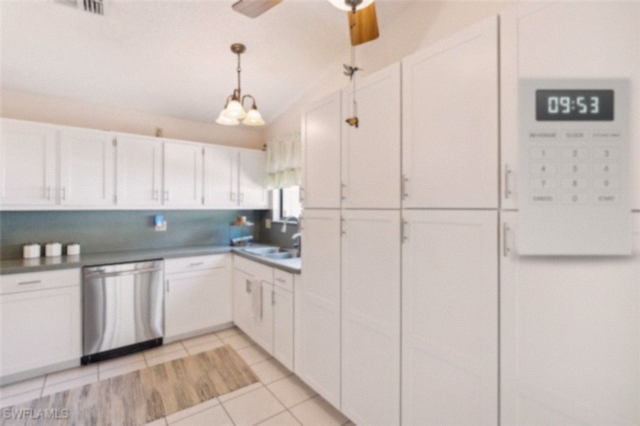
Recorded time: 9.53
